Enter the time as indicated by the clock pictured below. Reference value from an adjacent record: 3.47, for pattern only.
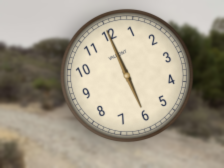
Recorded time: 6.00
